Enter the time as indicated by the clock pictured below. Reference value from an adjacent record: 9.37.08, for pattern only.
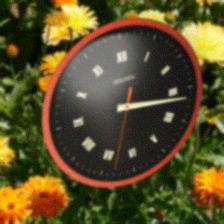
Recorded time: 3.16.33
